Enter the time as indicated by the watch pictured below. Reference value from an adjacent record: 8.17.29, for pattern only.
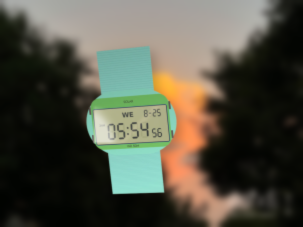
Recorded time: 5.54.56
